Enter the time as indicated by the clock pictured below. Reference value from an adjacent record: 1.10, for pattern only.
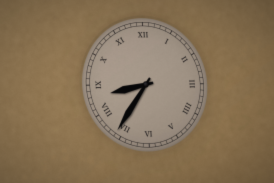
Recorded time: 8.36
